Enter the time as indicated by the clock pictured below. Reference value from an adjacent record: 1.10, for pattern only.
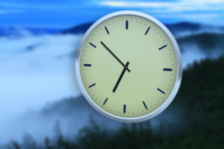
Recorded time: 6.52
